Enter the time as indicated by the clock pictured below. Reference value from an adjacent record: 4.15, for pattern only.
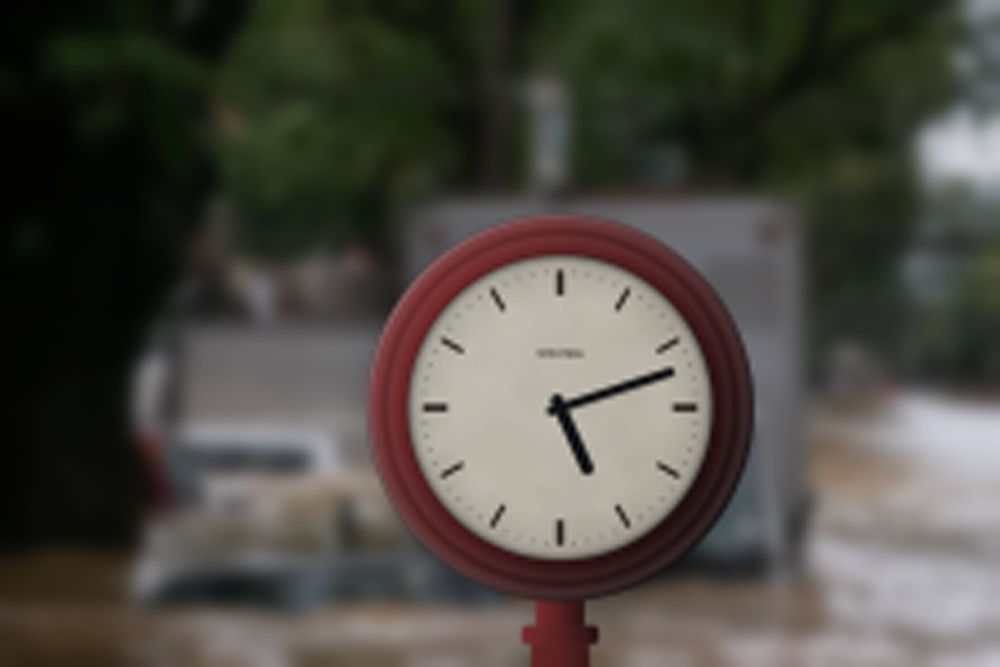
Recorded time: 5.12
